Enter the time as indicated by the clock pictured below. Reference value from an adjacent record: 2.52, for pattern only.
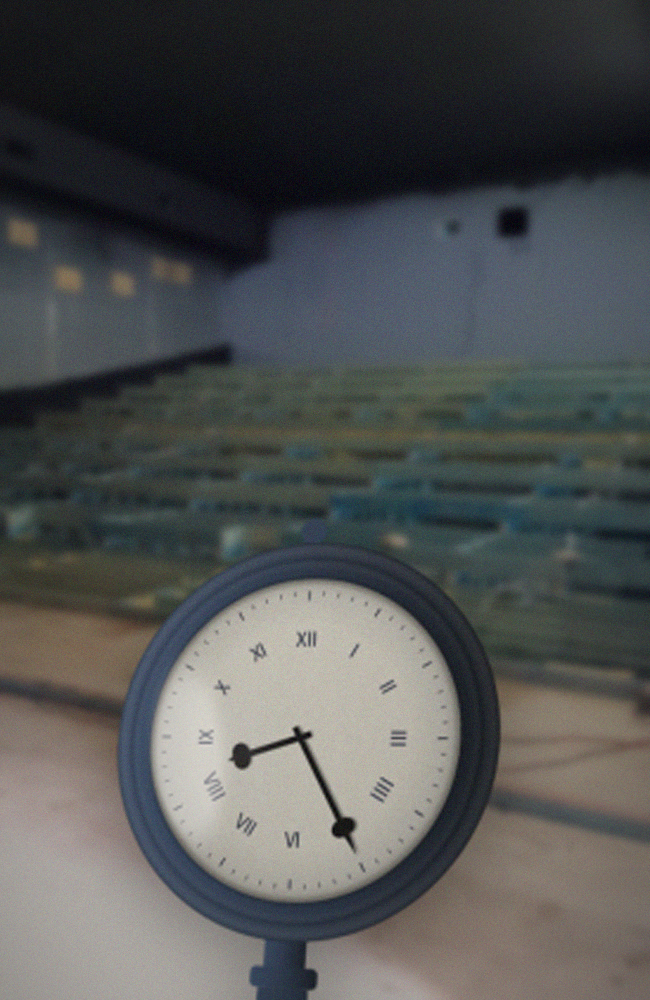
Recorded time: 8.25
